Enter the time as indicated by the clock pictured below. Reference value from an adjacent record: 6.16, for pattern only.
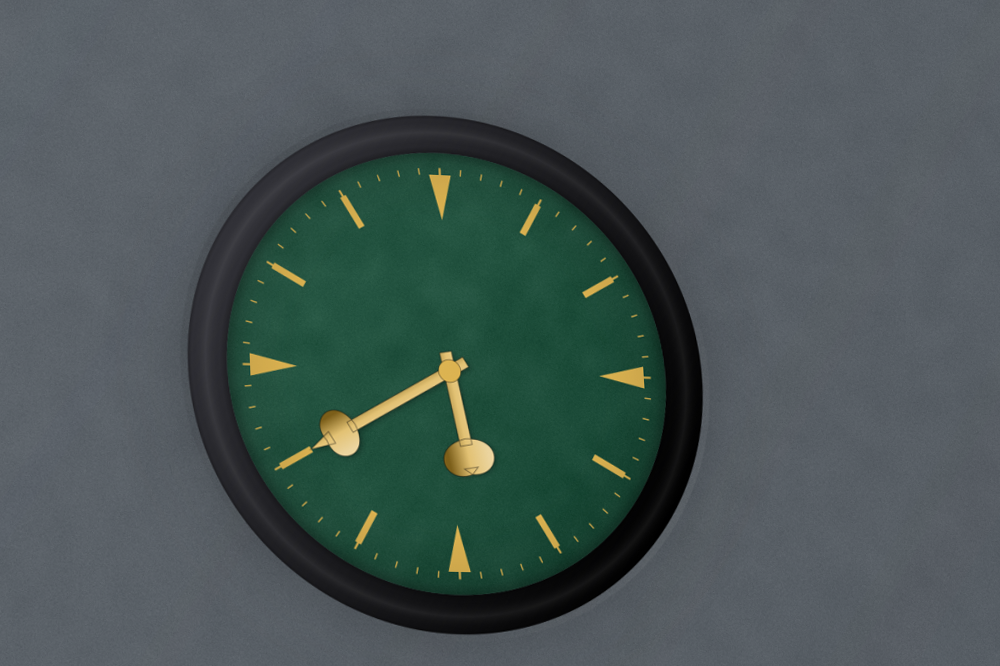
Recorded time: 5.40
